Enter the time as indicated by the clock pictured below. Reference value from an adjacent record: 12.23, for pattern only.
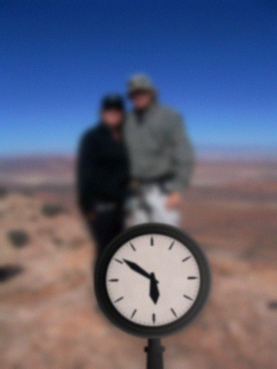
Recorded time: 5.51
